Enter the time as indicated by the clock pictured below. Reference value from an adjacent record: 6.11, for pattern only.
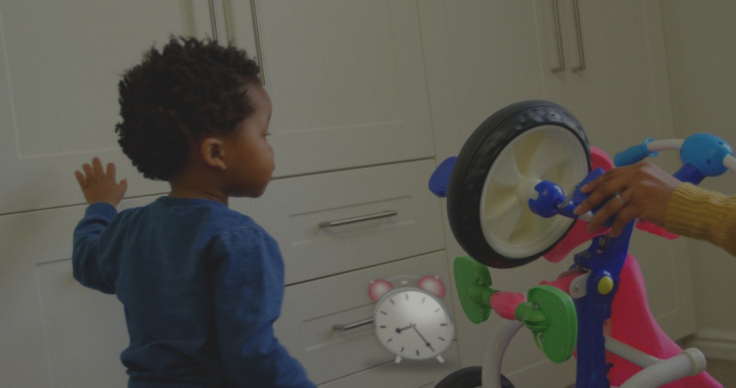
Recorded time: 8.25
